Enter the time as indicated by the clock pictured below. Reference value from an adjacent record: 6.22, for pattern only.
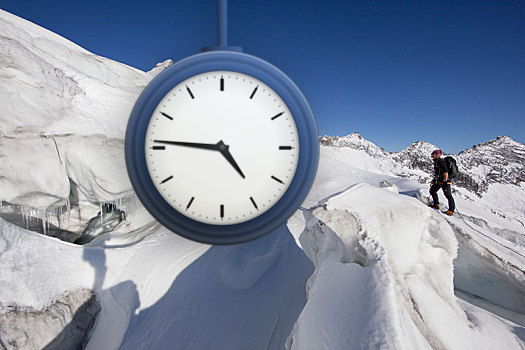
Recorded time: 4.46
